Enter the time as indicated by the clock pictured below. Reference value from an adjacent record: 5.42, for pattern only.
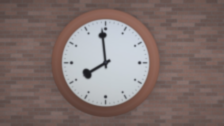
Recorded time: 7.59
